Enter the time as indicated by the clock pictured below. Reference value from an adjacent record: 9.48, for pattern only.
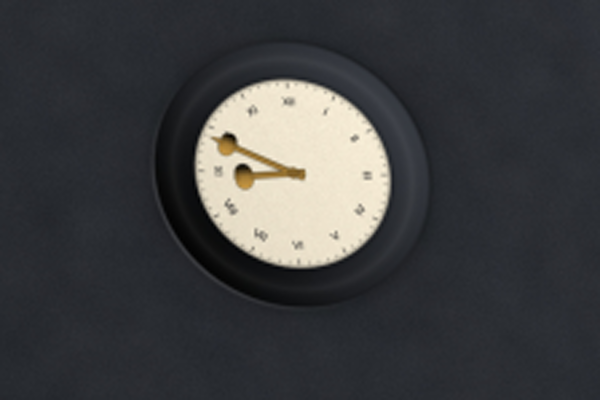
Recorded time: 8.49
